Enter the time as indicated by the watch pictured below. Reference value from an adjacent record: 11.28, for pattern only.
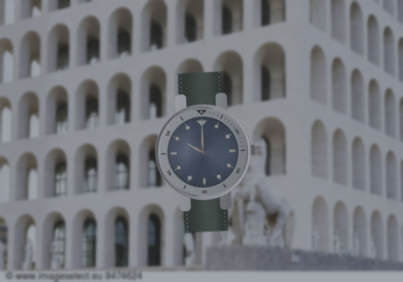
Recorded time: 10.00
